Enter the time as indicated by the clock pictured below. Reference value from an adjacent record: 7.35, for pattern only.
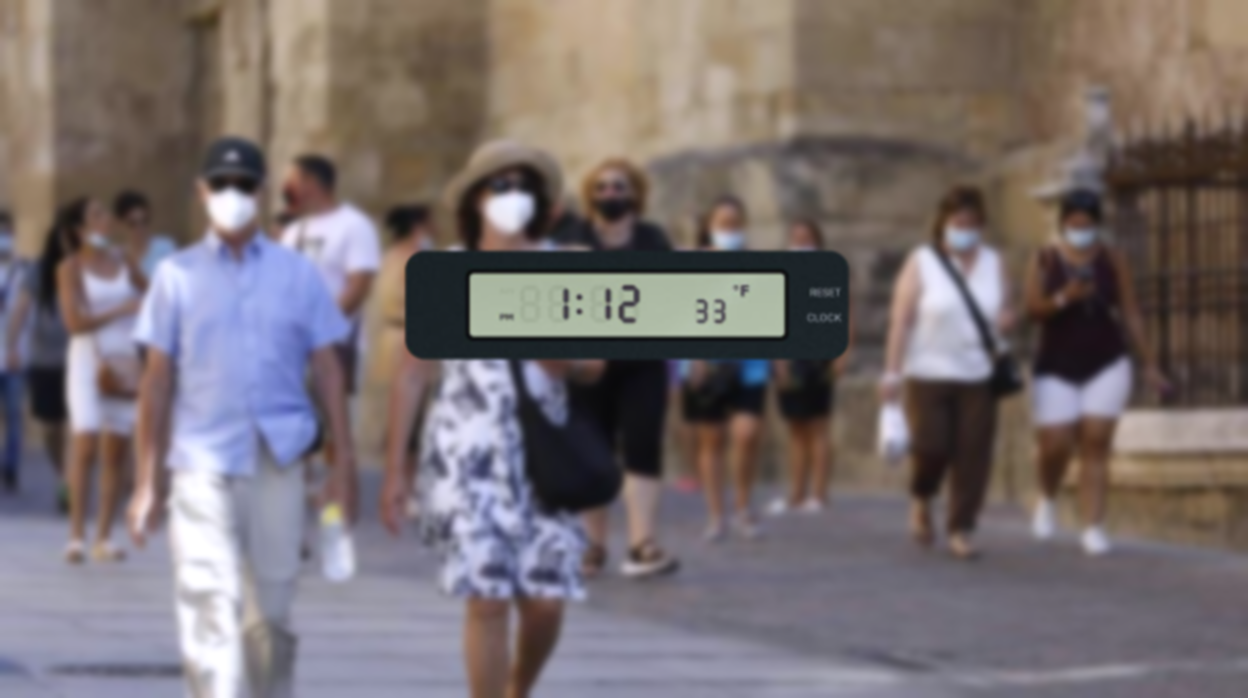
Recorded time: 1.12
